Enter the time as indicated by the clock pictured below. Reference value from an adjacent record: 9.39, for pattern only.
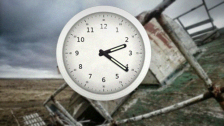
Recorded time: 2.21
